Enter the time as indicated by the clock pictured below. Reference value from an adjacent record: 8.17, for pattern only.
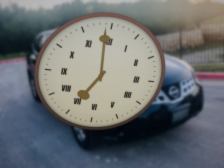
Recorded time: 6.59
